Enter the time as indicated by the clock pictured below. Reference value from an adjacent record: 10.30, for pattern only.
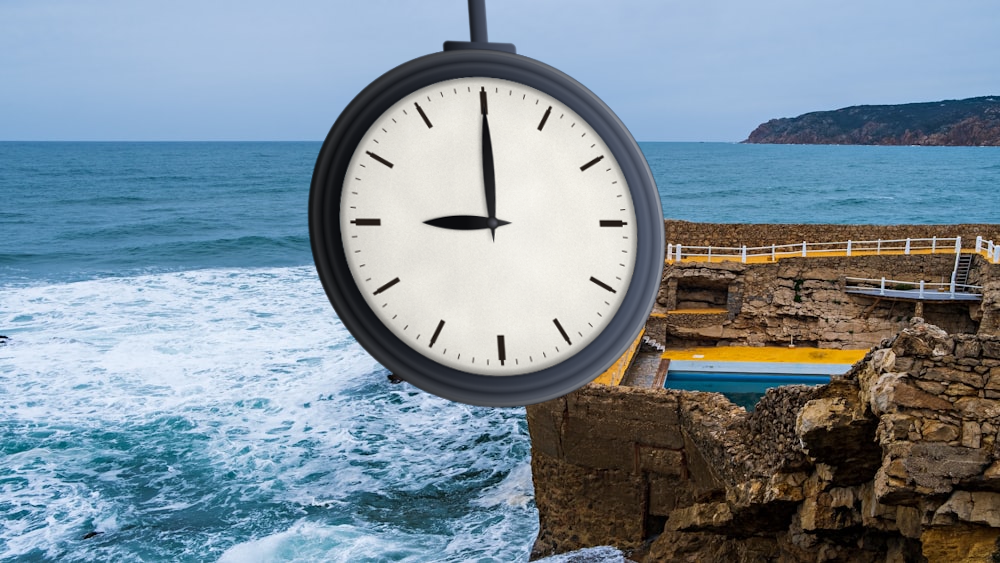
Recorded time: 9.00
